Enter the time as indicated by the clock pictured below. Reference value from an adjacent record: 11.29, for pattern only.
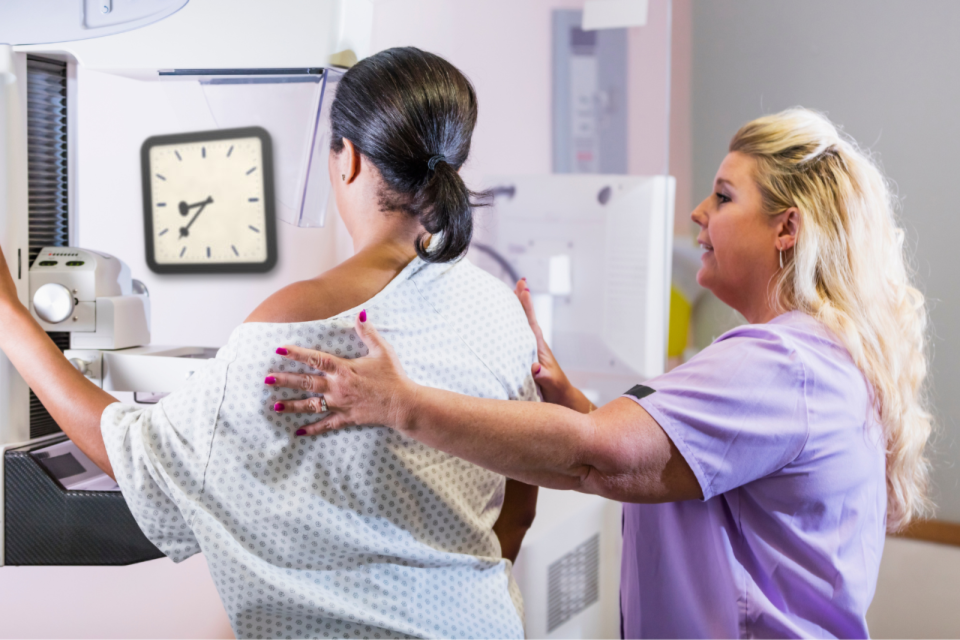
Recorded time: 8.37
